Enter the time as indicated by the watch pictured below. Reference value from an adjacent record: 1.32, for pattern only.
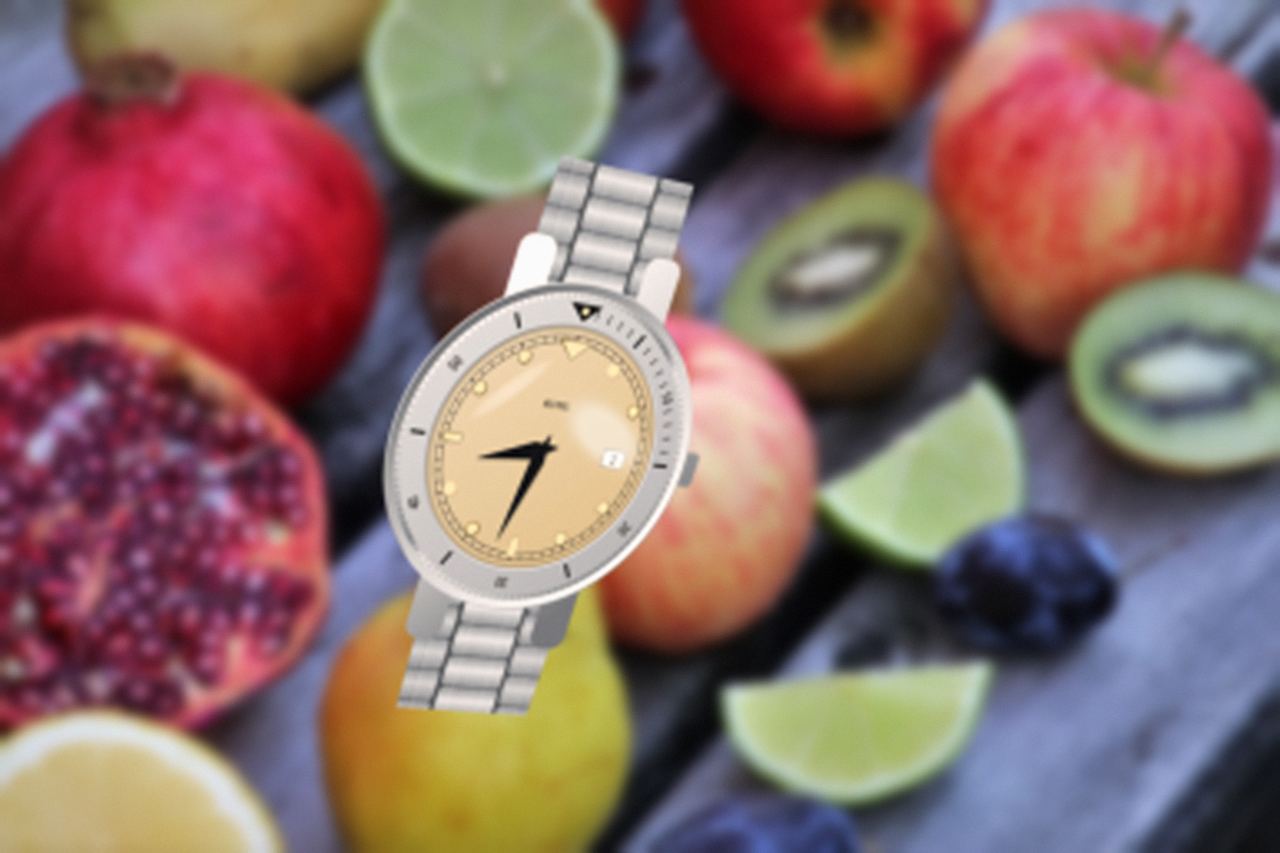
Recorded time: 8.32
